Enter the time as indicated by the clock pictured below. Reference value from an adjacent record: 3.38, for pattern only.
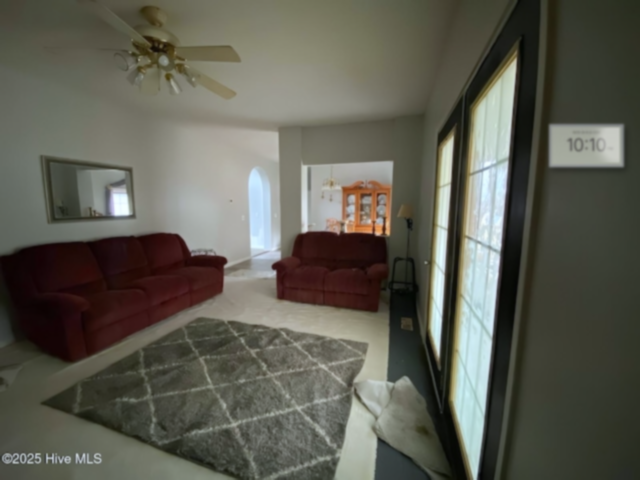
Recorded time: 10.10
